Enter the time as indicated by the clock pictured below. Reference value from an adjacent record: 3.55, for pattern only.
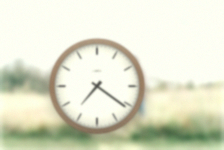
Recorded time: 7.21
